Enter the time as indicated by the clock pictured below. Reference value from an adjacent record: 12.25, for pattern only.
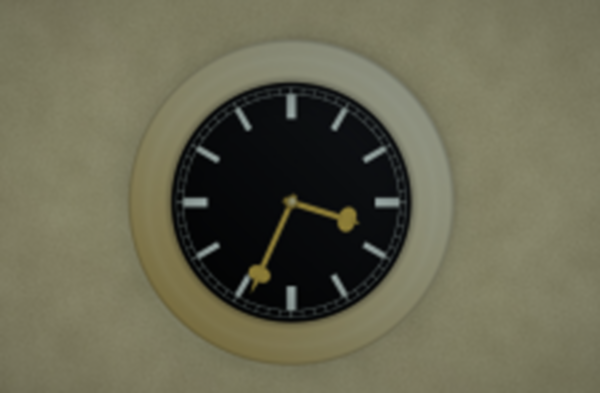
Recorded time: 3.34
